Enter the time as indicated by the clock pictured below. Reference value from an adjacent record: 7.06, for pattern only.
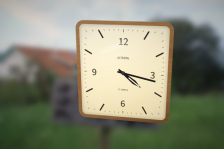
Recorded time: 4.17
